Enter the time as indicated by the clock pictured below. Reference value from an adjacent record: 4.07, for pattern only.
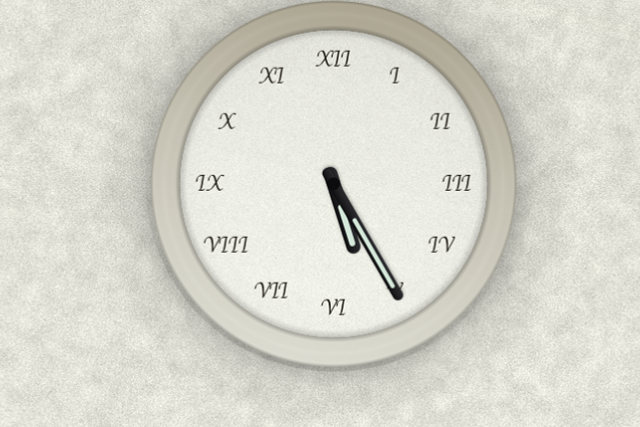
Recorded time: 5.25
